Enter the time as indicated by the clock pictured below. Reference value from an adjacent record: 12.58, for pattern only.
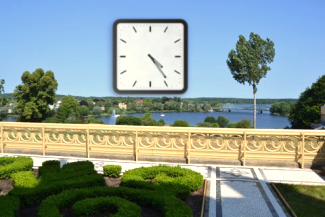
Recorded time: 4.24
